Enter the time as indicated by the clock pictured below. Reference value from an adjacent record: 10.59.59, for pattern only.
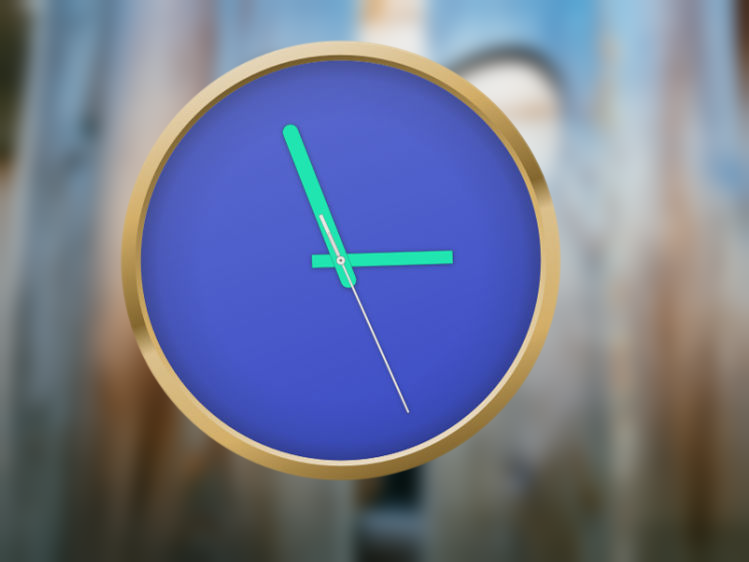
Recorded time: 2.56.26
